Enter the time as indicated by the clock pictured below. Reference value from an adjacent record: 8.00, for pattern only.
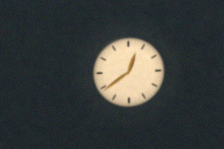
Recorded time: 12.39
